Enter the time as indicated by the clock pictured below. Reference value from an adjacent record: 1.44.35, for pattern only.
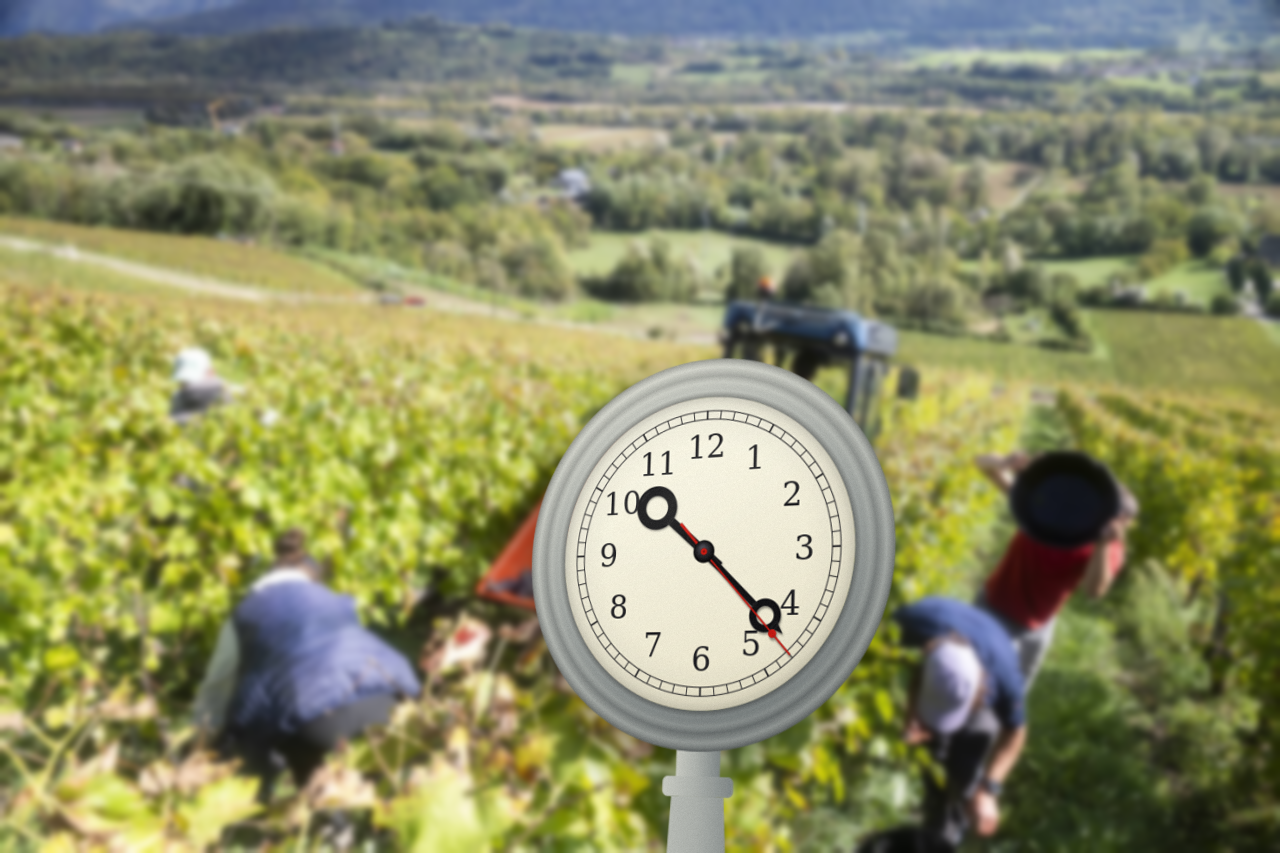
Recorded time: 10.22.23
